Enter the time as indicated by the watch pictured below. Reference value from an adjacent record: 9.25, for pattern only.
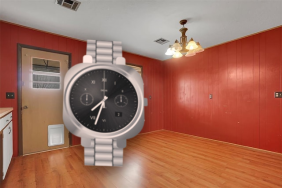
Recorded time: 7.33
